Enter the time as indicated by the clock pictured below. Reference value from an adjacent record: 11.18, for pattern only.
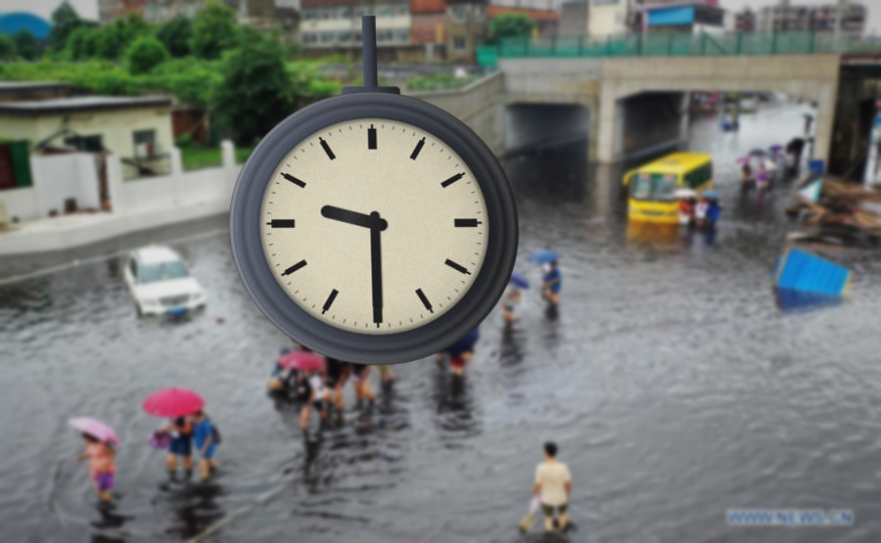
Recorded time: 9.30
